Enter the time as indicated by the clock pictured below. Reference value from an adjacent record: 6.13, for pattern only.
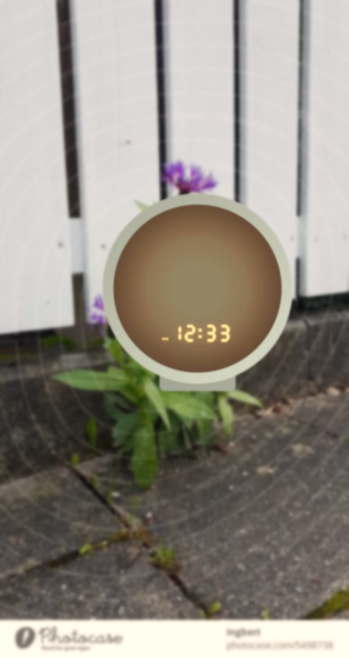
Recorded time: 12.33
